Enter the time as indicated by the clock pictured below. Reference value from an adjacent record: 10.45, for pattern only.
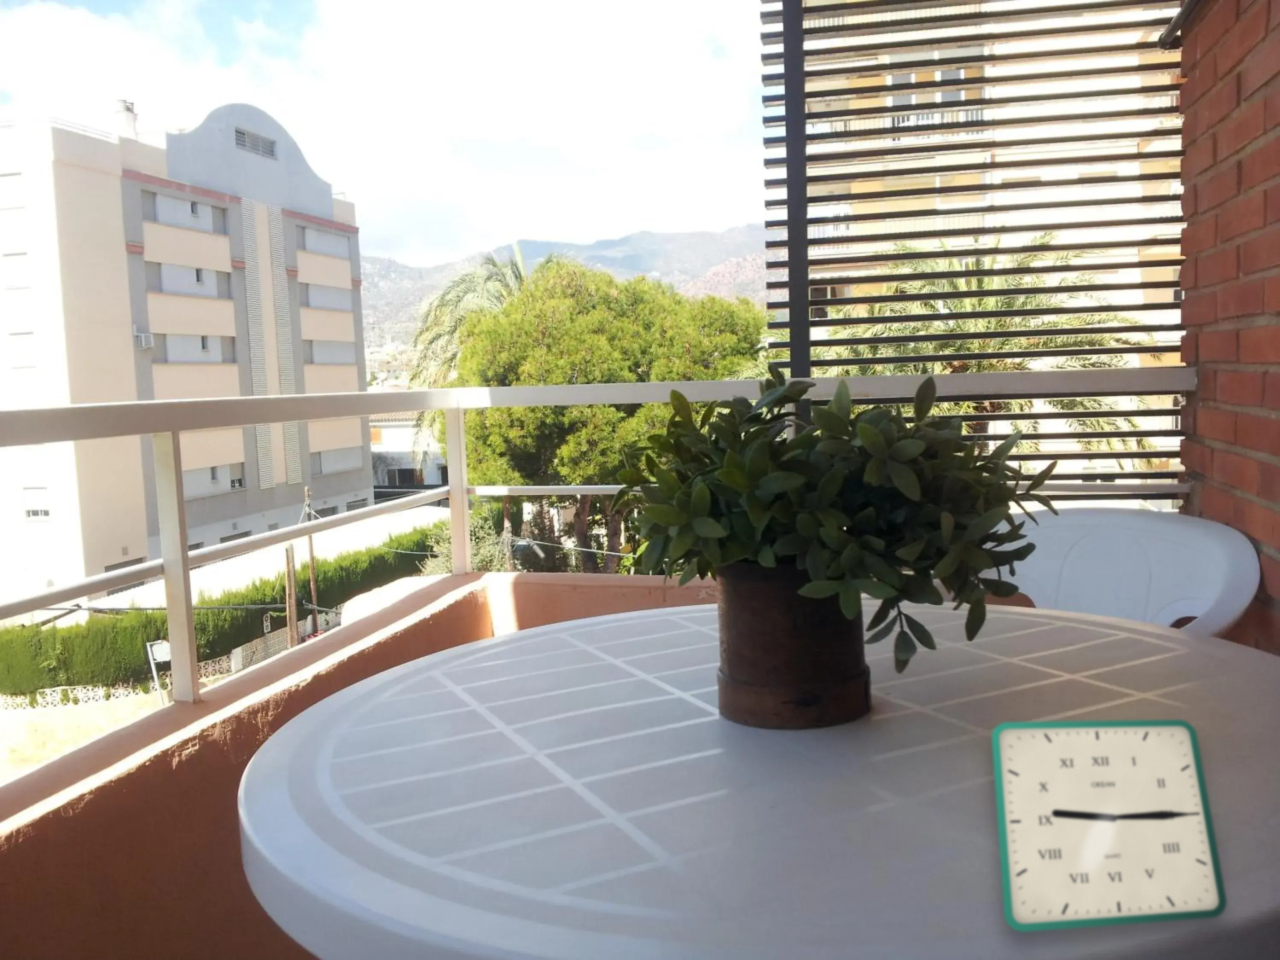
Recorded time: 9.15
